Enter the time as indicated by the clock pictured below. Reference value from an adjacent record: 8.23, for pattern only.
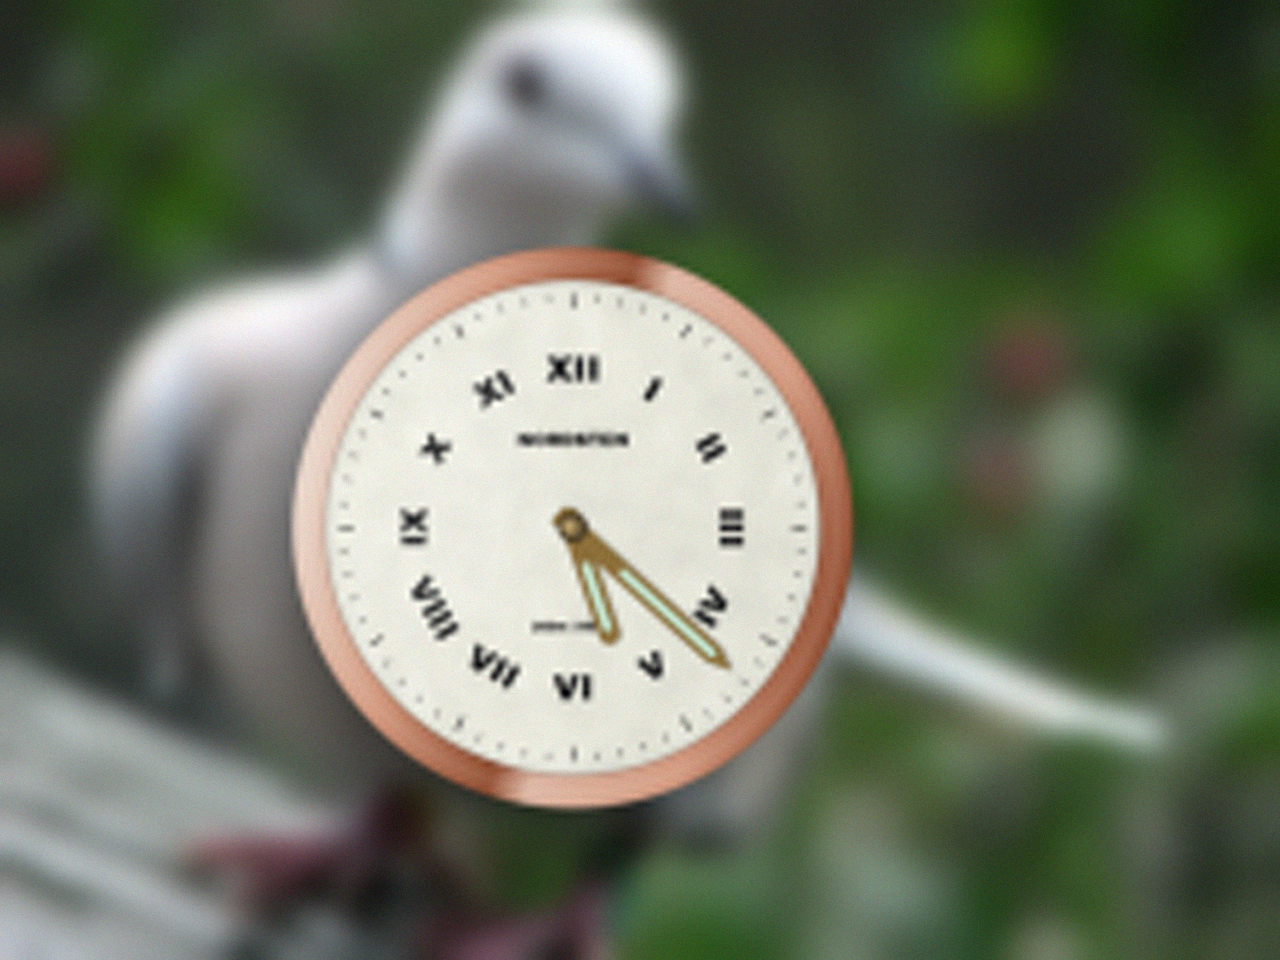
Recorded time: 5.22
